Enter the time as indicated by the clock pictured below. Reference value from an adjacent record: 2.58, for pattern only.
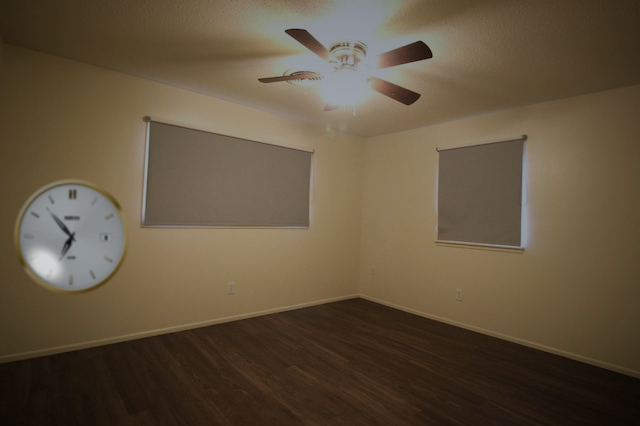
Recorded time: 6.53
